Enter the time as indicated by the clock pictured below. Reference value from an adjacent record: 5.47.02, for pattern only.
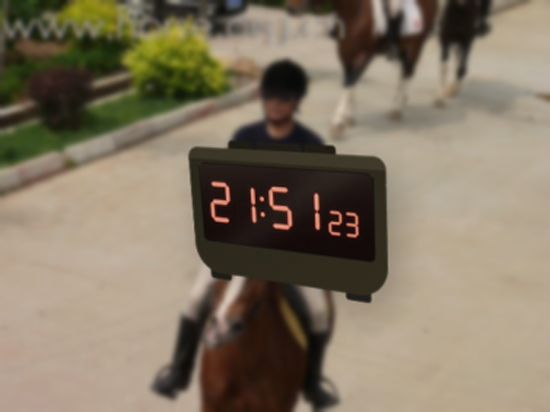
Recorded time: 21.51.23
